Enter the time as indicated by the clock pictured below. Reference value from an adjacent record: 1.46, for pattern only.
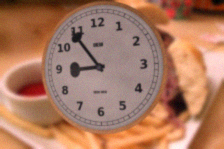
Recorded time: 8.54
